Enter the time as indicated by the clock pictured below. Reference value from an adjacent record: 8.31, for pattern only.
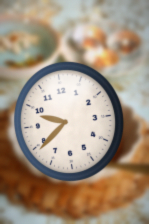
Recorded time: 9.39
